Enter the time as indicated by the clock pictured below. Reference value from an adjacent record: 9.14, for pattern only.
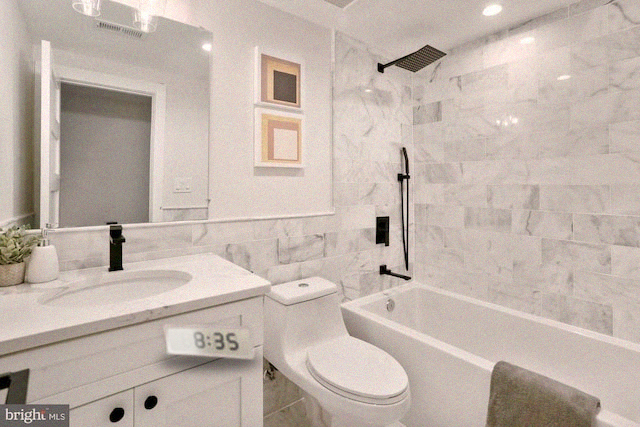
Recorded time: 8.35
